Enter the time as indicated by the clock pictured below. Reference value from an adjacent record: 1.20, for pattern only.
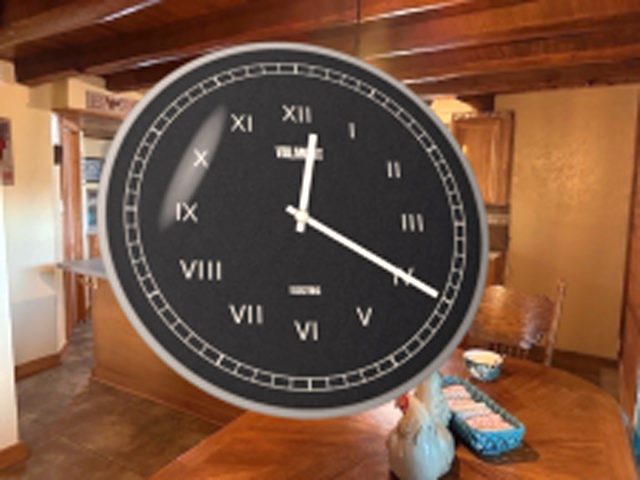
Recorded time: 12.20
